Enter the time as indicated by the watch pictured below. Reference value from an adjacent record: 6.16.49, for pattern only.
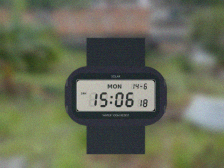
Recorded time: 15.06.18
